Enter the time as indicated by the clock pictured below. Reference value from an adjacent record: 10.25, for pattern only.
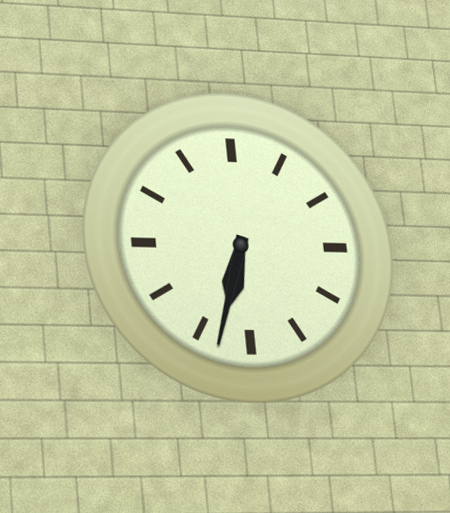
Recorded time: 6.33
